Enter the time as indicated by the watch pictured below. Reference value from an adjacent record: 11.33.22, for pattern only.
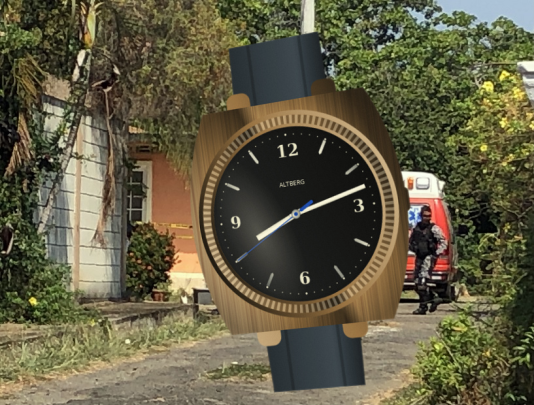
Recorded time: 8.12.40
